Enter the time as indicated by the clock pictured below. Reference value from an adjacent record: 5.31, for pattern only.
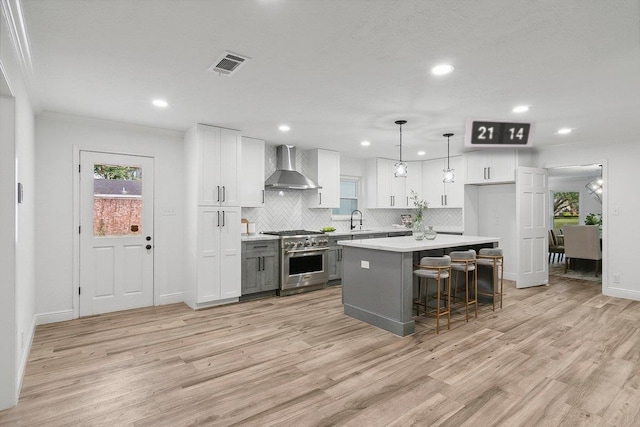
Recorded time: 21.14
